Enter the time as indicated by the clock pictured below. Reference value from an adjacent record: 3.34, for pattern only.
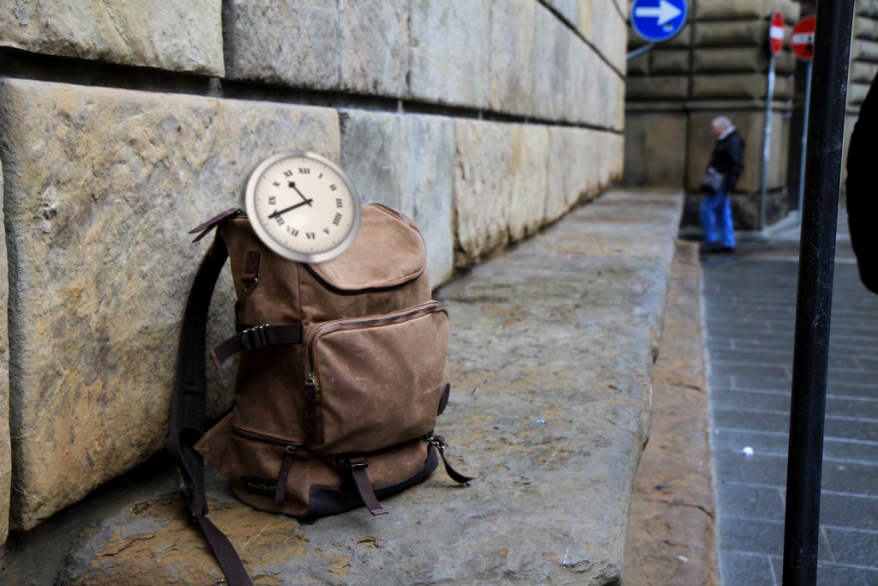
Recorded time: 10.41
